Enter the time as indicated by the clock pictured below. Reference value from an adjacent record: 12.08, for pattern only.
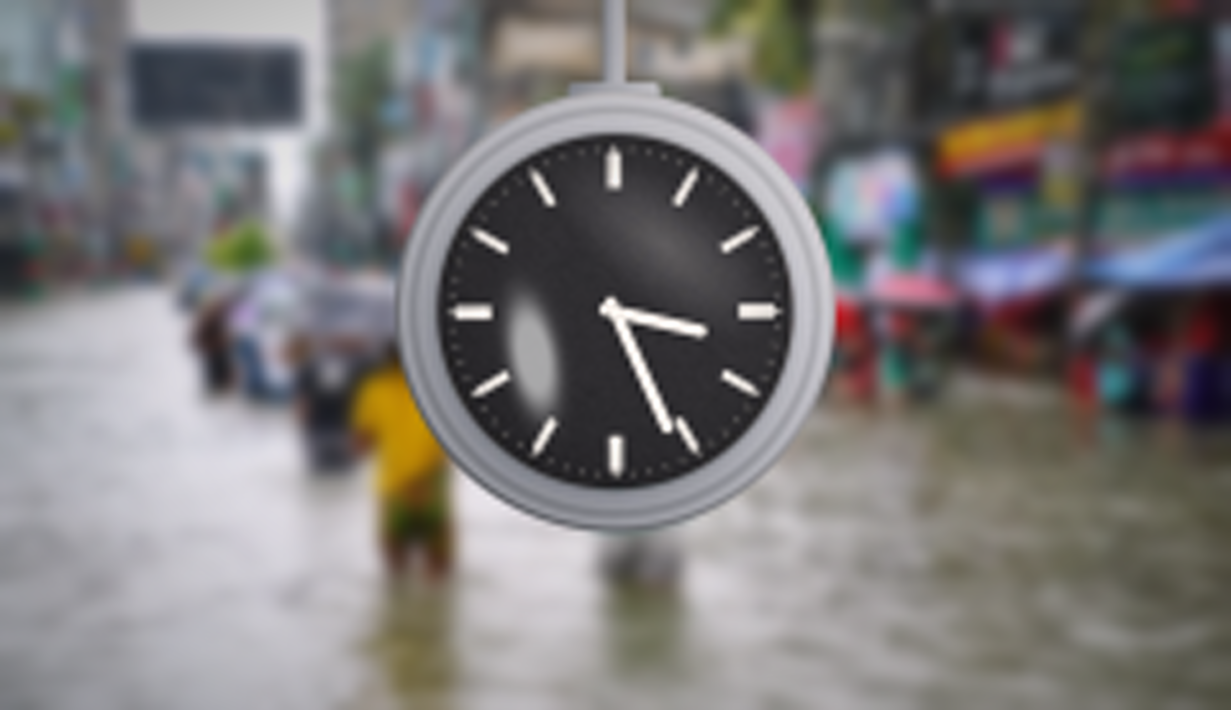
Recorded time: 3.26
